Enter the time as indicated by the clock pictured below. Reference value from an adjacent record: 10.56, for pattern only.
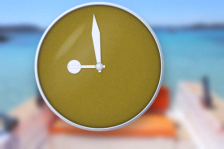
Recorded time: 8.59
